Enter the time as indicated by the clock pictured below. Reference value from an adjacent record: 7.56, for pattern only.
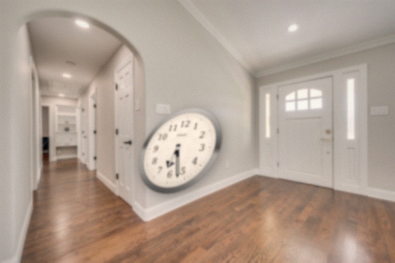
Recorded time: 6.27
